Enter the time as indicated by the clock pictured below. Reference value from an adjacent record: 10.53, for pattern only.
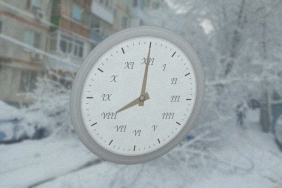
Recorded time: 8.00
